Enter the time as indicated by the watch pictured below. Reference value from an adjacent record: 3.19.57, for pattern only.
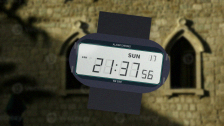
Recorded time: 21.37.56
